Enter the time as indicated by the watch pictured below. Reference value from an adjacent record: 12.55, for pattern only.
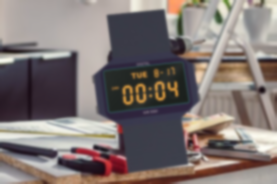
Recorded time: 0.04
